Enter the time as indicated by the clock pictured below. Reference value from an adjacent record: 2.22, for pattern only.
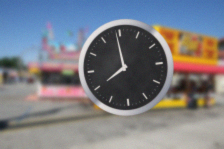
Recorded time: 7.59
